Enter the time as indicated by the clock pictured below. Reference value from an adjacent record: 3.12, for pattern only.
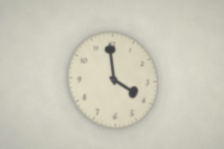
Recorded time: 3.59
